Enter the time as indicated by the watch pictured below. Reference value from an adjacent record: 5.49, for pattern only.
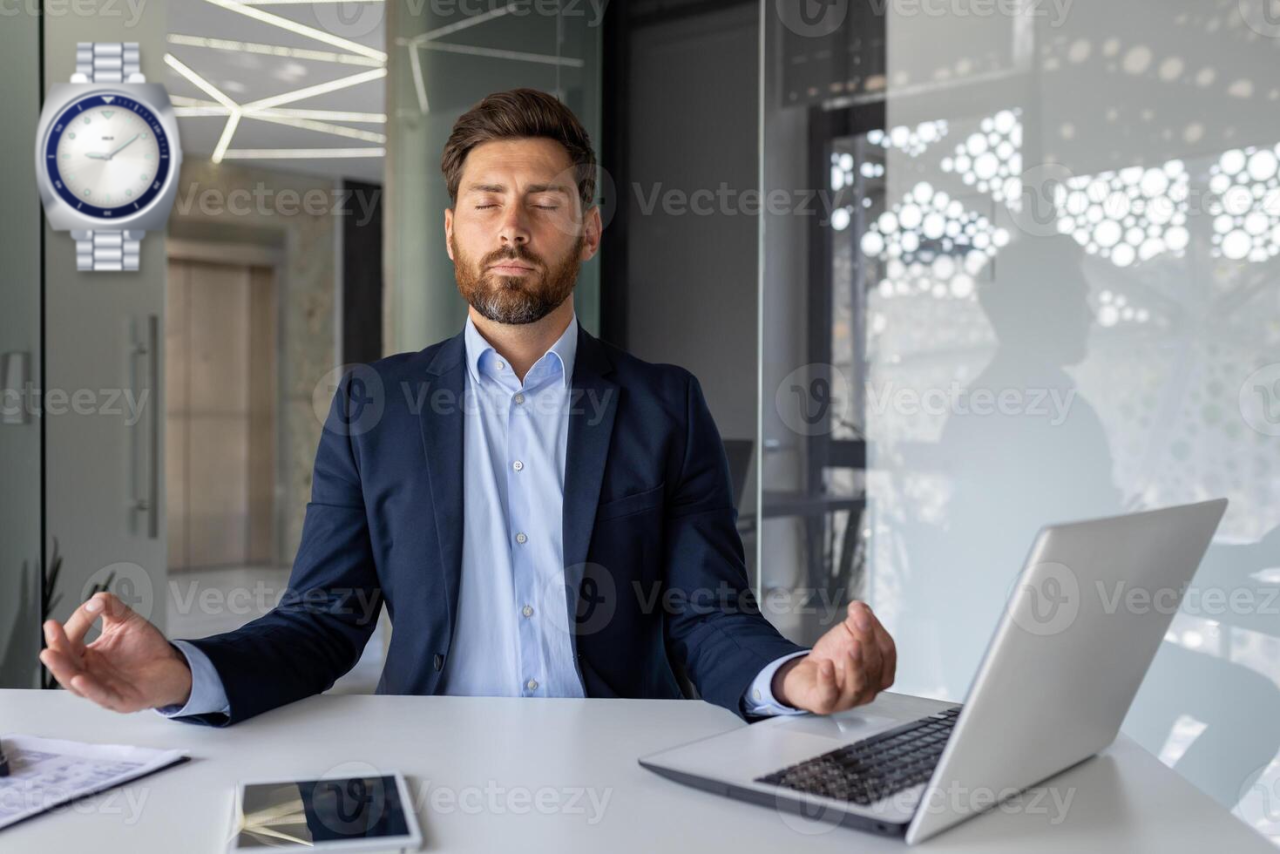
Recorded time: 9.09
